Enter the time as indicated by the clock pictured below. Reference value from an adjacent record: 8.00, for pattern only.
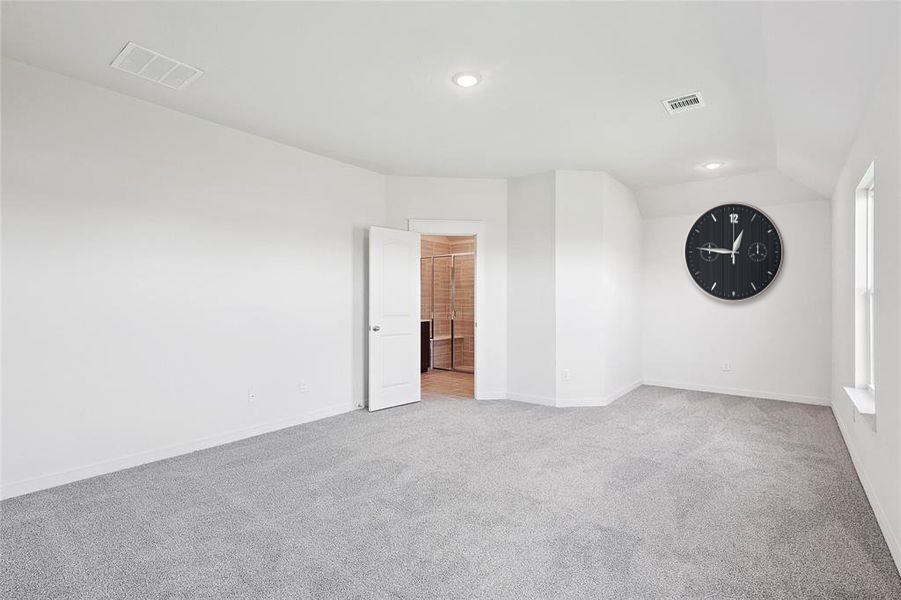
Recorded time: 12.46
